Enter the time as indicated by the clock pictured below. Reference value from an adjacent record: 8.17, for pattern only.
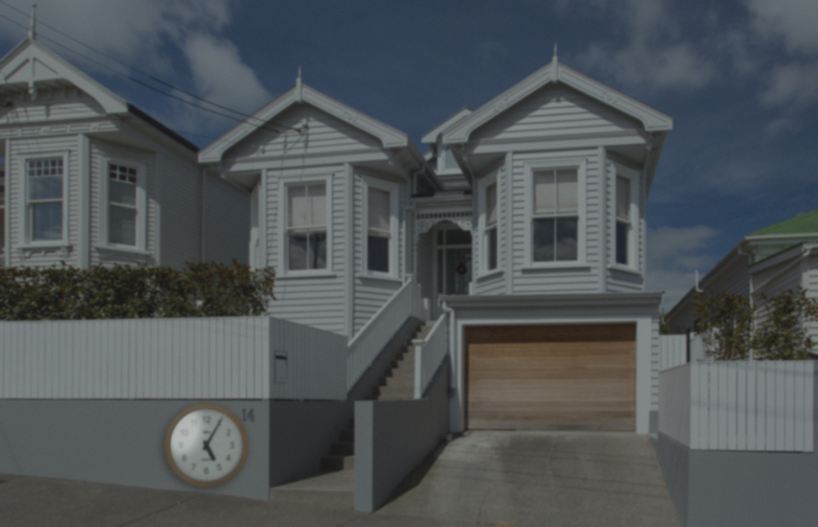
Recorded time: 5.05
